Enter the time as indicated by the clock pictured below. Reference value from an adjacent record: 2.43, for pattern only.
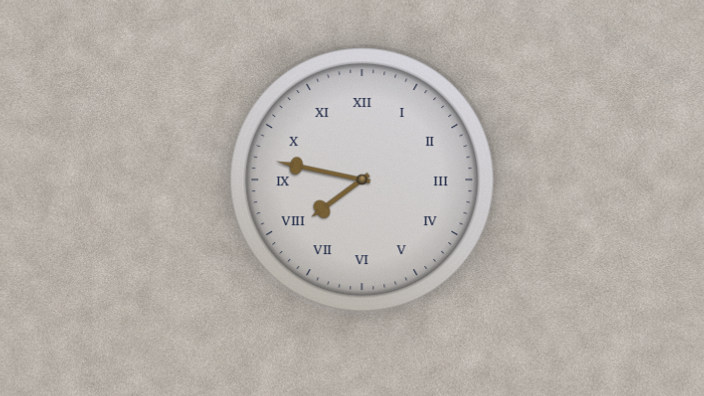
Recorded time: 7.47
